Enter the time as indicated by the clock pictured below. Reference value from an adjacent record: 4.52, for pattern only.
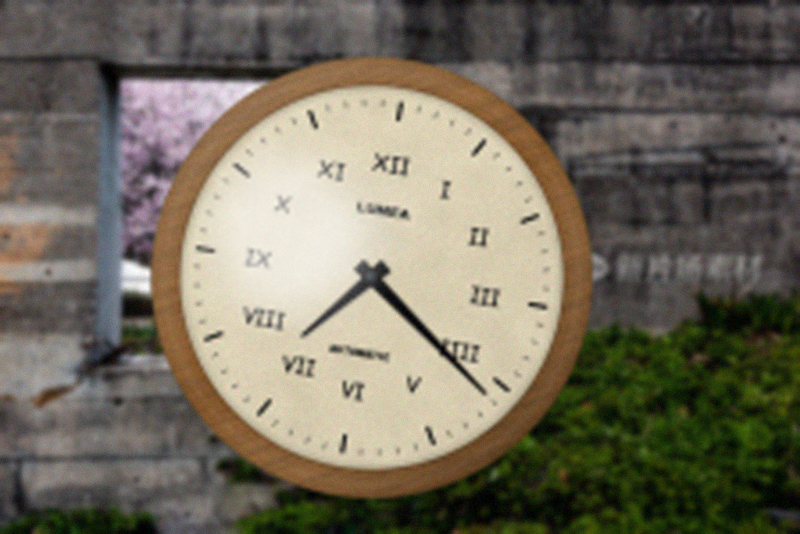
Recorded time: 7.21
